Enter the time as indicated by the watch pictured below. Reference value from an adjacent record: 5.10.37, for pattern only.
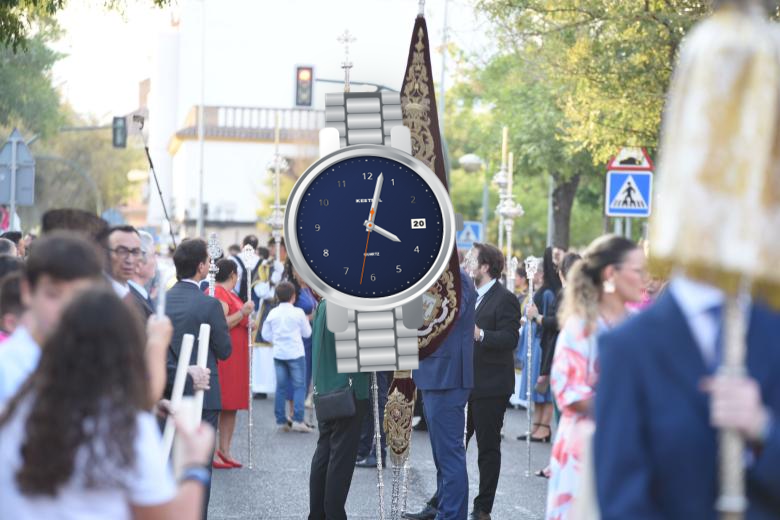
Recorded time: 4.02.32
